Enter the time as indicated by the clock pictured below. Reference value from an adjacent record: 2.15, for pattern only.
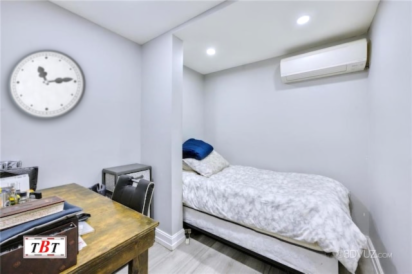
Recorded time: 11.14
